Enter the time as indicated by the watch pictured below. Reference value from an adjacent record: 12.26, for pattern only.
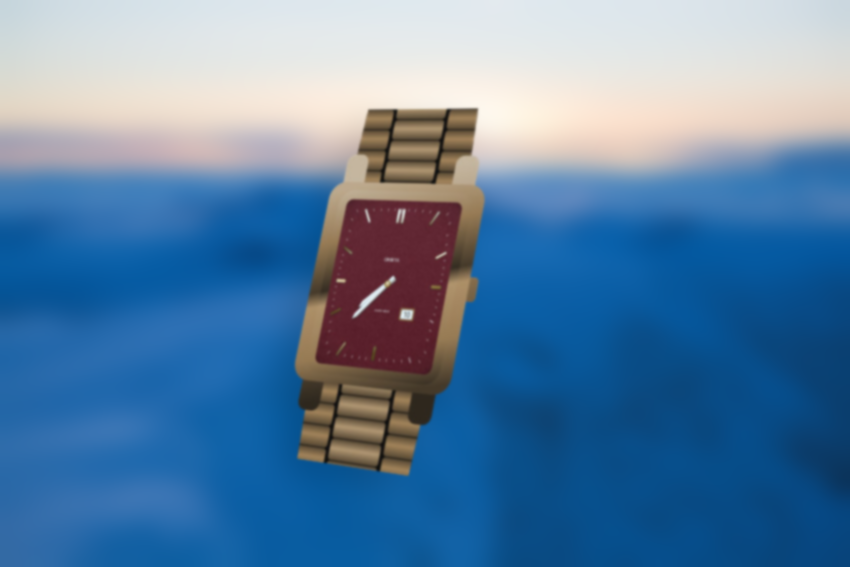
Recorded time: 7.37
